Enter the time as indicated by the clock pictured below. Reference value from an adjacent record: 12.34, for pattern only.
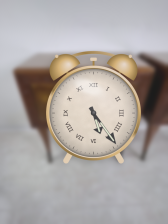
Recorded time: 5.24
